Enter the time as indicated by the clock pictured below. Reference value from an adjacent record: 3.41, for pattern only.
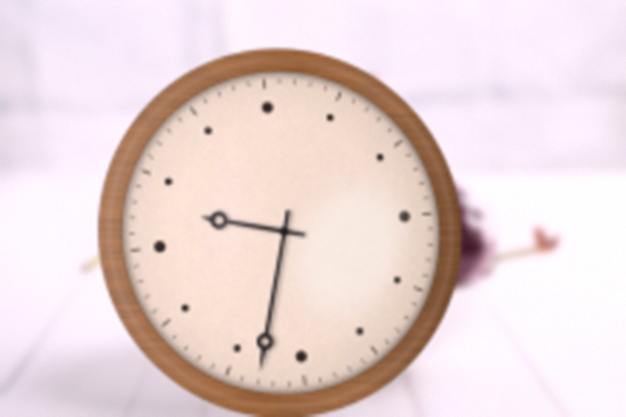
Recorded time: 9.33
